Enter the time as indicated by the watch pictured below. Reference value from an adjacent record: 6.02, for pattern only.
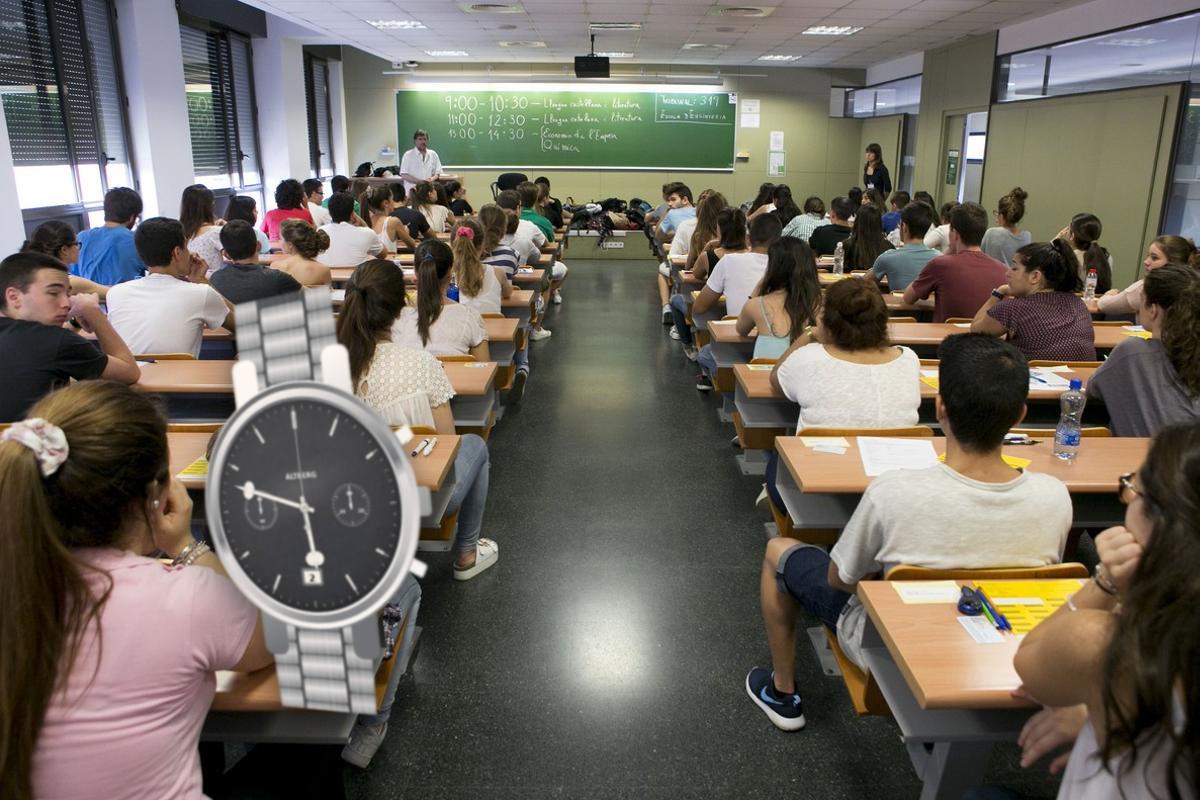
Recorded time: 5.48
